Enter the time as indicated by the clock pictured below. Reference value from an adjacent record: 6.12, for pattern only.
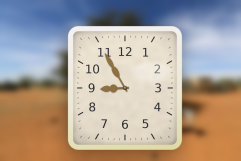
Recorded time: 8.55
